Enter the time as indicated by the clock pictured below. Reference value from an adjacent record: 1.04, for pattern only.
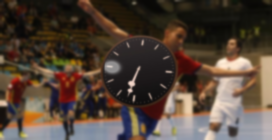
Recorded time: 6.32
